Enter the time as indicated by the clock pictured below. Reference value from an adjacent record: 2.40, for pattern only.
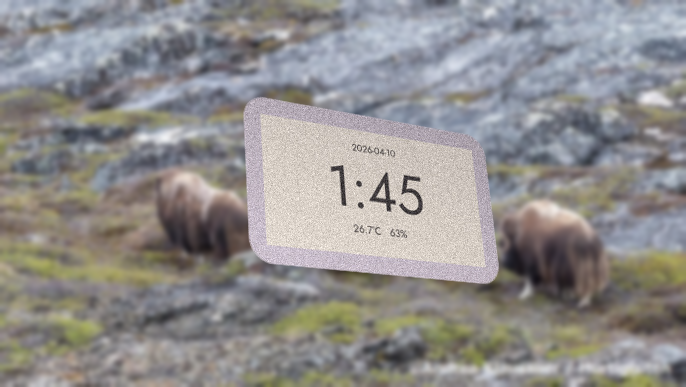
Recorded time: 1.45
